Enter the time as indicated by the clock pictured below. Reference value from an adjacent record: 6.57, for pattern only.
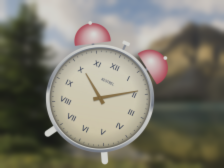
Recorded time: 10.09
